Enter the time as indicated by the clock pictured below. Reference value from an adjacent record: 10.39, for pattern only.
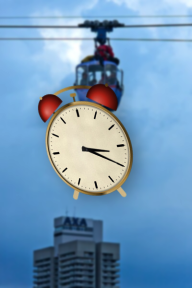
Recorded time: 3.20
